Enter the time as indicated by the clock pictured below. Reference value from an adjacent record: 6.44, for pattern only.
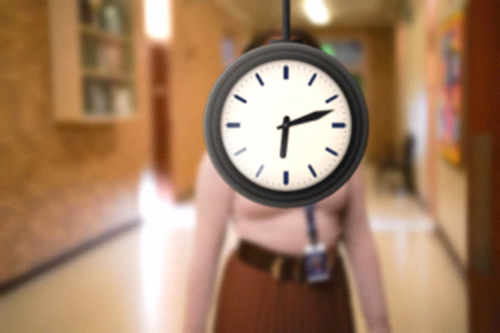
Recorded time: 6.12
